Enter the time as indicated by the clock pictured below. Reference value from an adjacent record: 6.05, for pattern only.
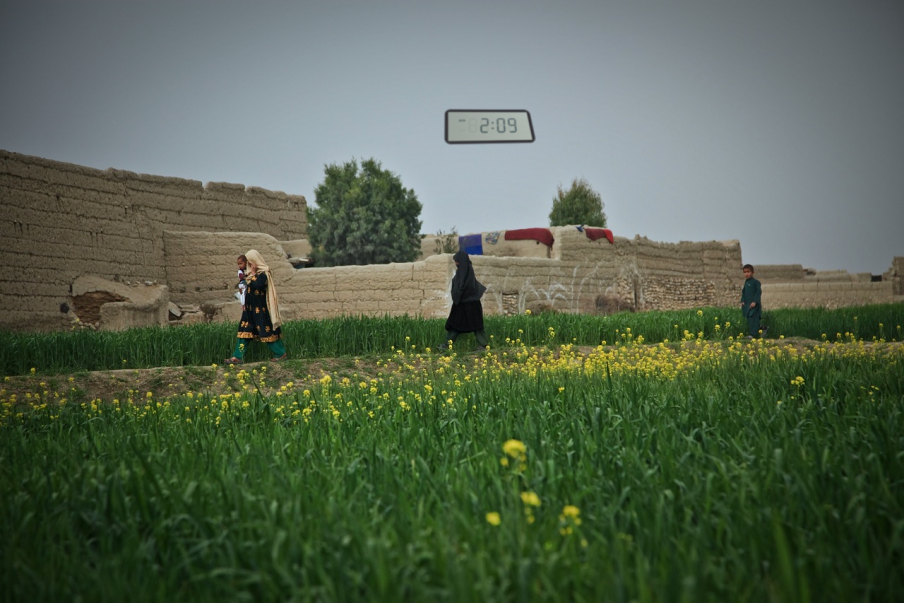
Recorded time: 2.09
